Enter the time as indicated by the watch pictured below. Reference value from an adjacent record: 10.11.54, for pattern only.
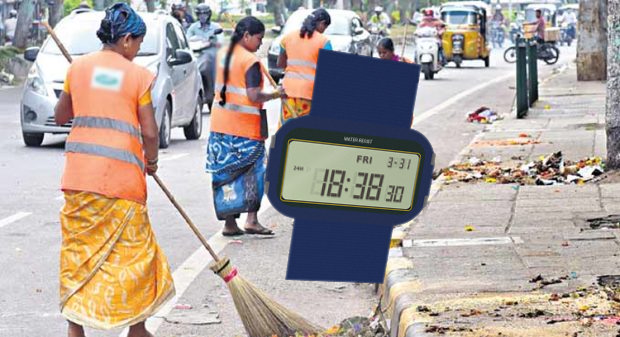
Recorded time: 18.38.30
